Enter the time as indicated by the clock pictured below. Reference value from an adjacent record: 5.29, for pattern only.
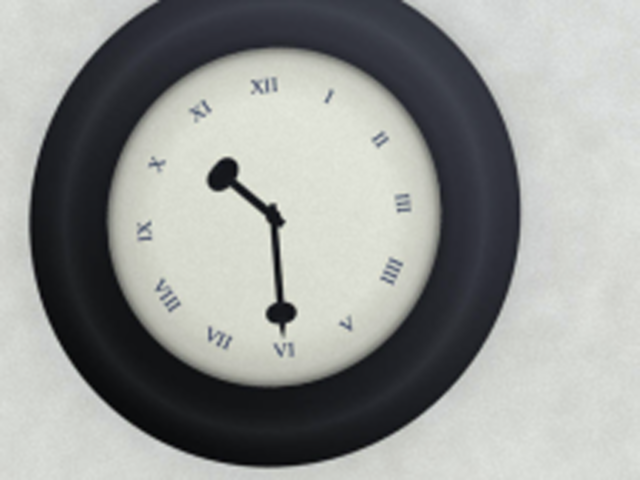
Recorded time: 10.30
